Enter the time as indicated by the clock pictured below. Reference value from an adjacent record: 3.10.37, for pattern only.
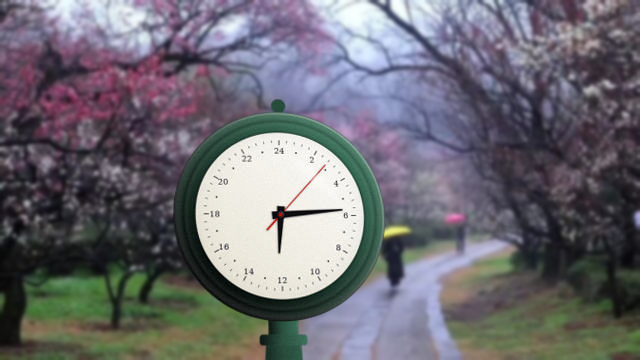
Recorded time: 12.14.07
